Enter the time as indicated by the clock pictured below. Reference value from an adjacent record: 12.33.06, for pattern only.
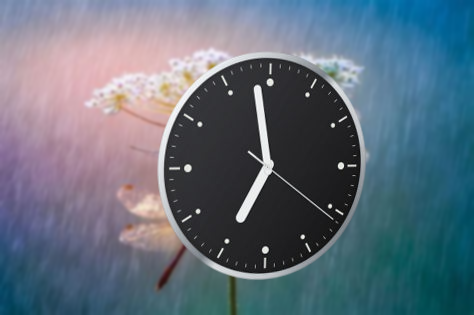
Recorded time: 6.58.21
